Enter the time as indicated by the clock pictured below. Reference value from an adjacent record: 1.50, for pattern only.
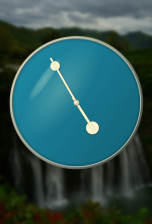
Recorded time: 4.55
